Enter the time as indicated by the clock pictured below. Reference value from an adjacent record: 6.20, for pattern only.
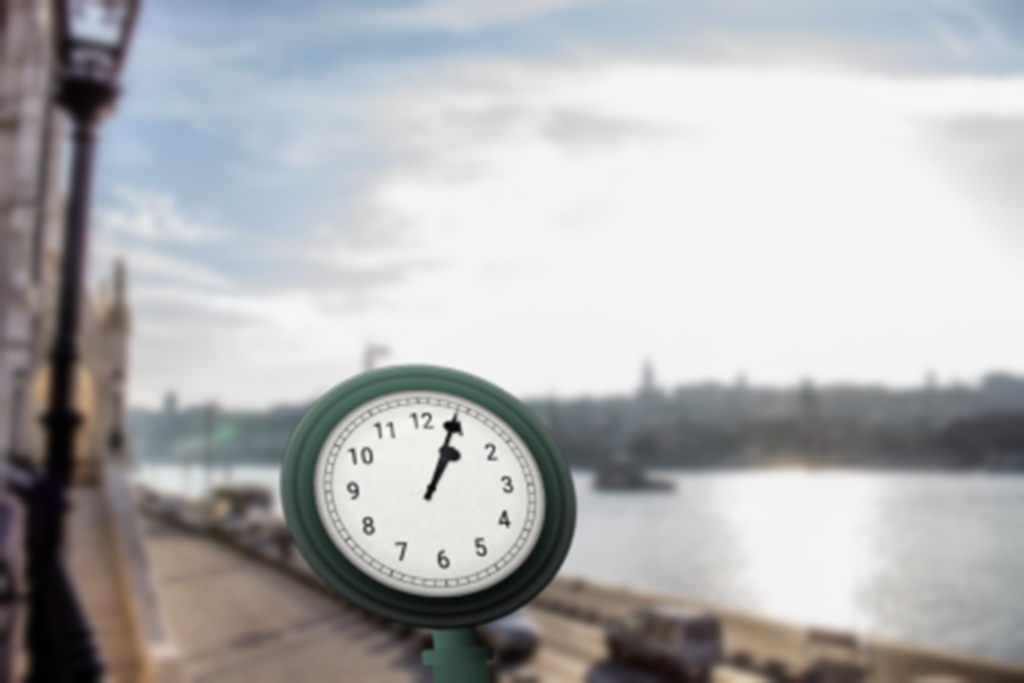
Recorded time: 1.04
